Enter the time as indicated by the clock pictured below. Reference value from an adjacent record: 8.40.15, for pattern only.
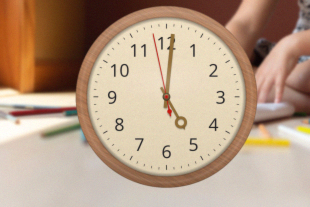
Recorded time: 5.00.58
